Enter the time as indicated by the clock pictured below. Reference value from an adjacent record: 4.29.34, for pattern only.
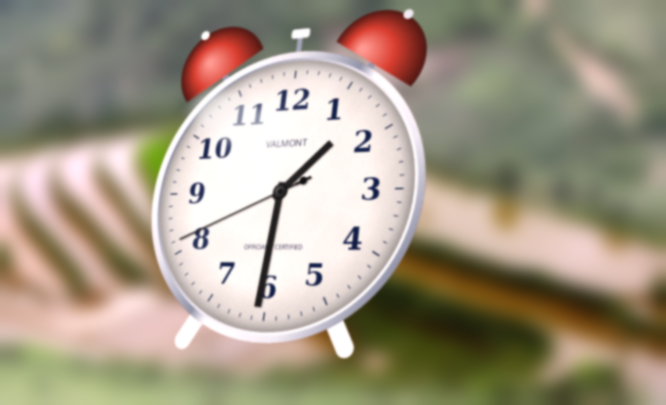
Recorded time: 1.30.41
